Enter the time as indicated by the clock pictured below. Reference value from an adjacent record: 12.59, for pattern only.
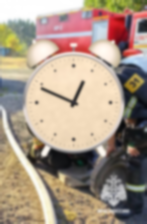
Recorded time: 12.49
